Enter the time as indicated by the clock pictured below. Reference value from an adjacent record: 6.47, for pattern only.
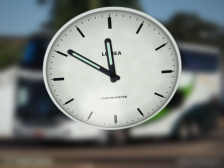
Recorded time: 11.51
